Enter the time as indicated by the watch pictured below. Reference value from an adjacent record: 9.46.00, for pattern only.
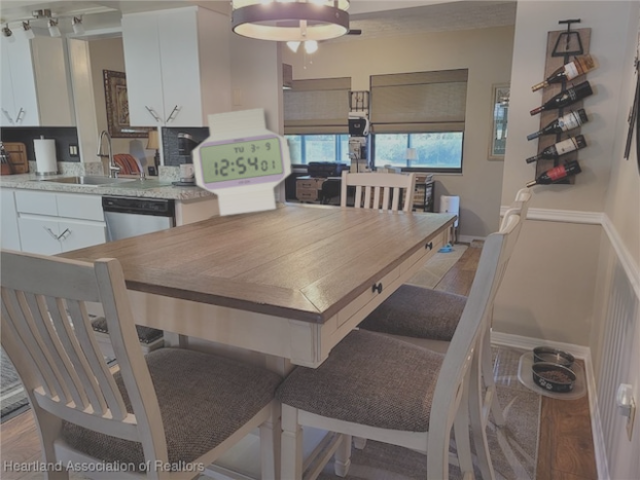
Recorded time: 12.54.01
